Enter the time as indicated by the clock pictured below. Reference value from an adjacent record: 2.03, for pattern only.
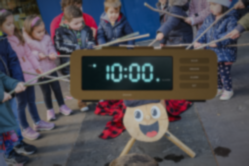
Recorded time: 10.00
